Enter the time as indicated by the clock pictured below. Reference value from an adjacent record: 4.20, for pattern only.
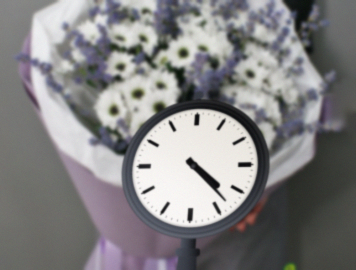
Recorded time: 4.23
